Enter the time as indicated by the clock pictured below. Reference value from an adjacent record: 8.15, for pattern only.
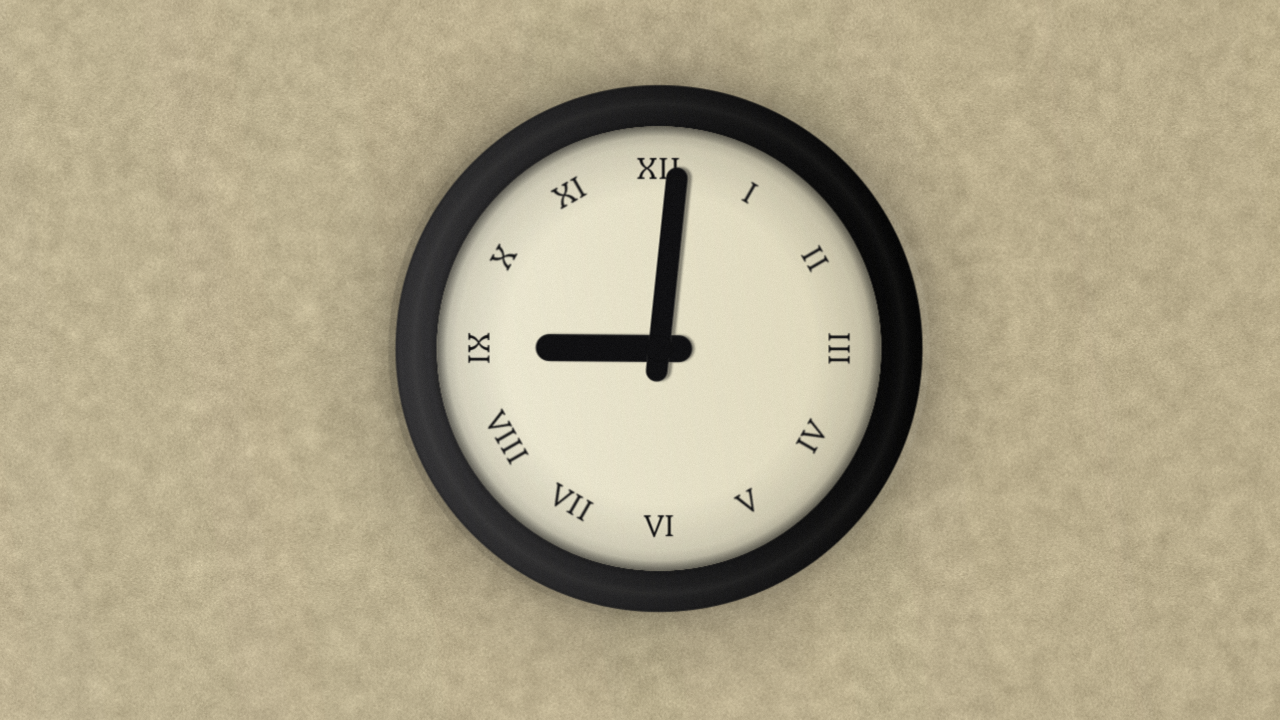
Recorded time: 9.01
